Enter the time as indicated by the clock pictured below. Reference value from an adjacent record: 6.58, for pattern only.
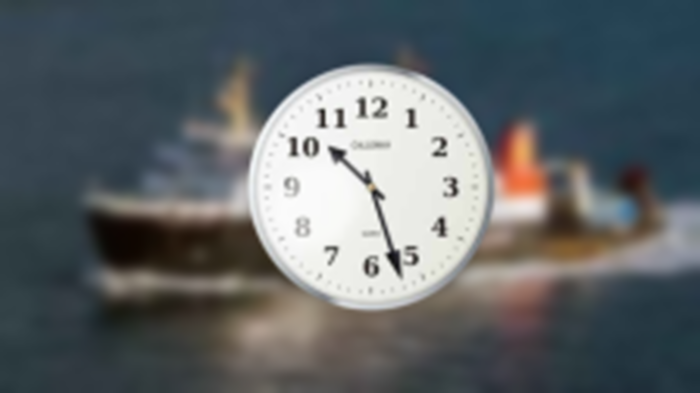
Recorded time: 10.27
